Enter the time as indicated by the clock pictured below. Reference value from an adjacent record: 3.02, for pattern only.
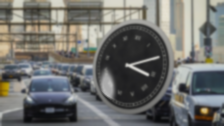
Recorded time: 3.10
